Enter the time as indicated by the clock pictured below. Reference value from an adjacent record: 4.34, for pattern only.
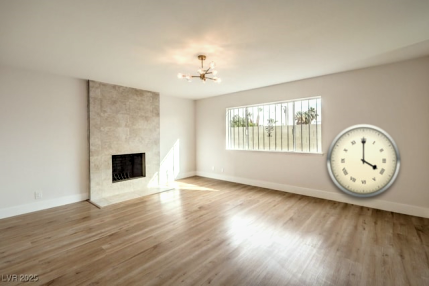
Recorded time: 4.00
